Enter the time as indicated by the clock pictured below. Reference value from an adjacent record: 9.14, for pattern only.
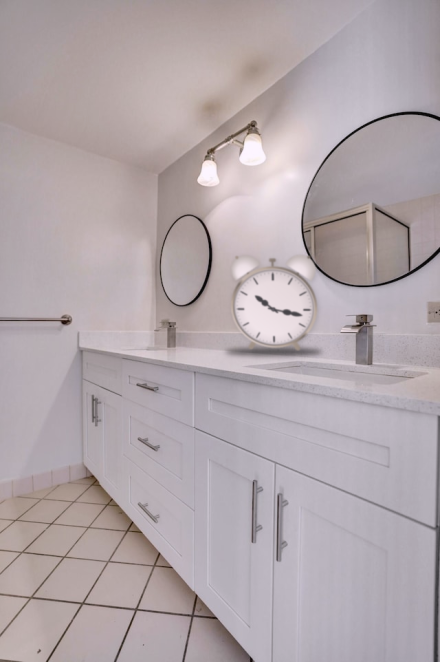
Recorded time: 10.17
